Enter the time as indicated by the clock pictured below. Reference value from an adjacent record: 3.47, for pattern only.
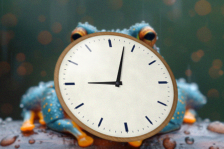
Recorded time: 9.03
